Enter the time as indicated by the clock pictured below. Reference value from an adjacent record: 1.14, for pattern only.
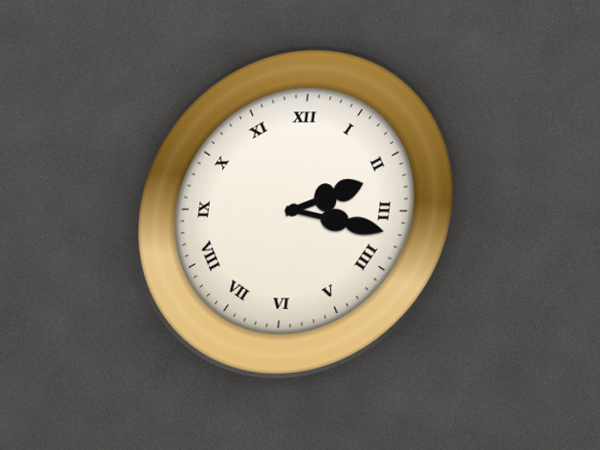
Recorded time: 2.17
